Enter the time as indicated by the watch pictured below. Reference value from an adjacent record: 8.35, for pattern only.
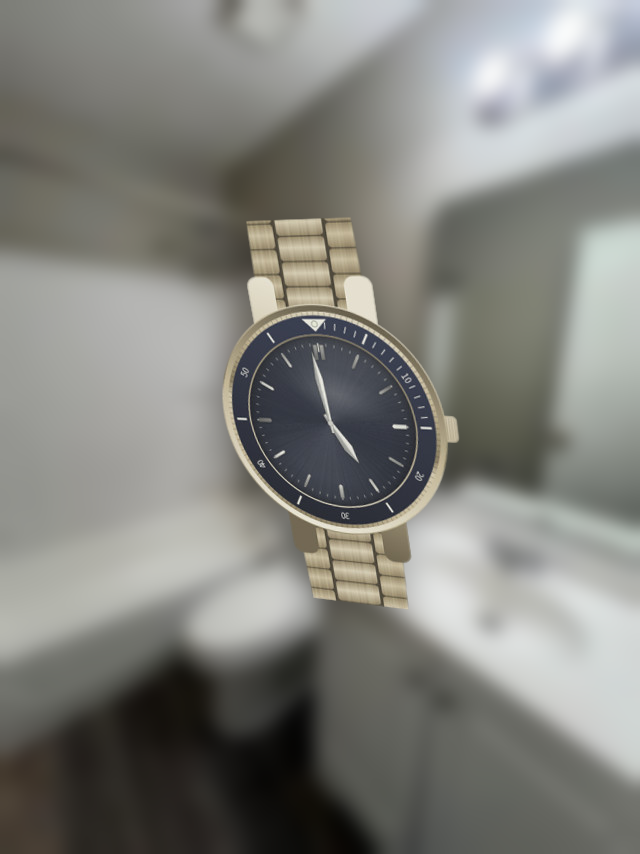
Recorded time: 4.59
